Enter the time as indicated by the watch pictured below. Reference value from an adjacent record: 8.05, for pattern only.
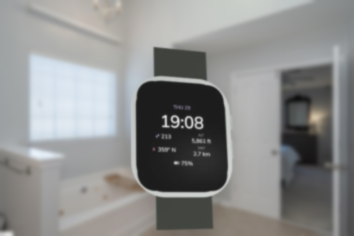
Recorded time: 19.08
